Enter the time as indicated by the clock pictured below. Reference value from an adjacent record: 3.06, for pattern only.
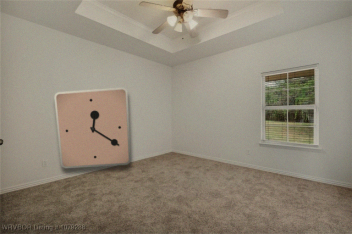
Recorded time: 12.21
